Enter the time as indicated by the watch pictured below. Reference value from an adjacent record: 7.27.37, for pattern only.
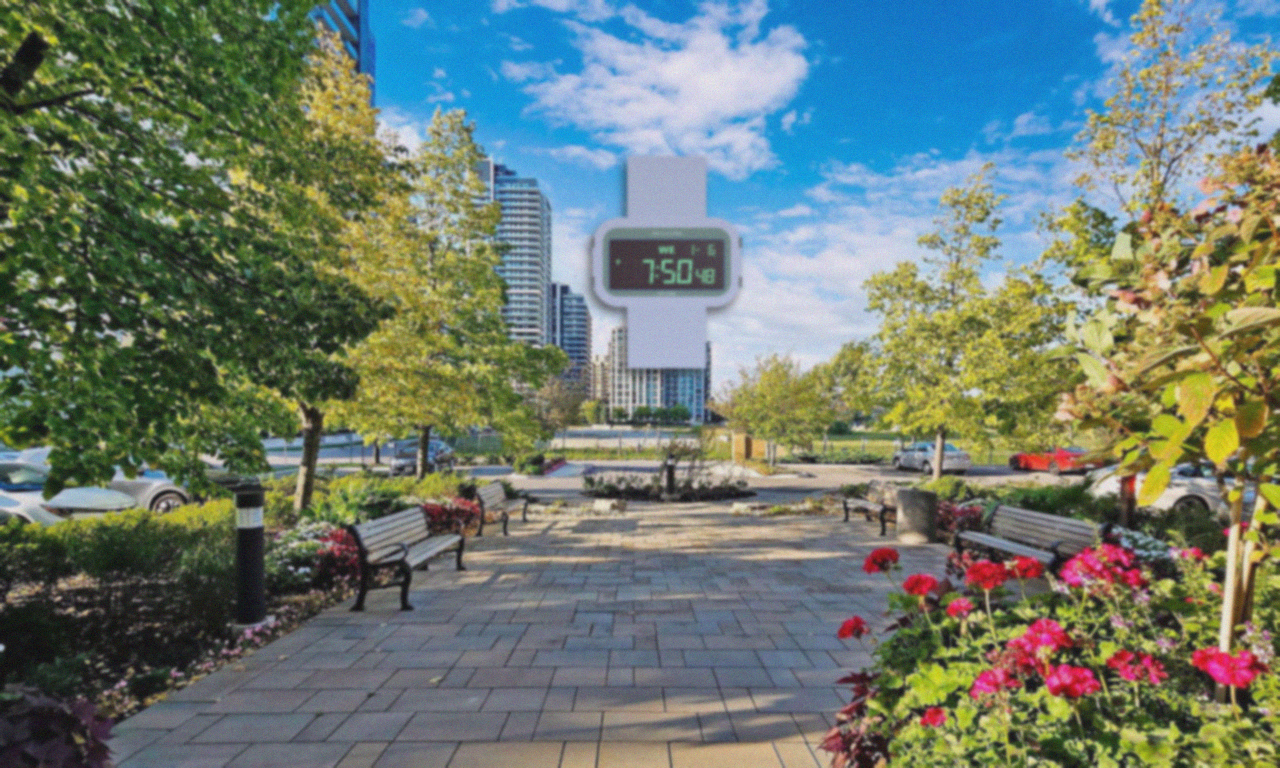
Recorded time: 7.50.48
